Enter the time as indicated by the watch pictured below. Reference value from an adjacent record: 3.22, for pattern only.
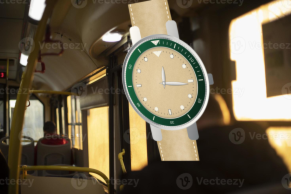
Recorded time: 12.16
